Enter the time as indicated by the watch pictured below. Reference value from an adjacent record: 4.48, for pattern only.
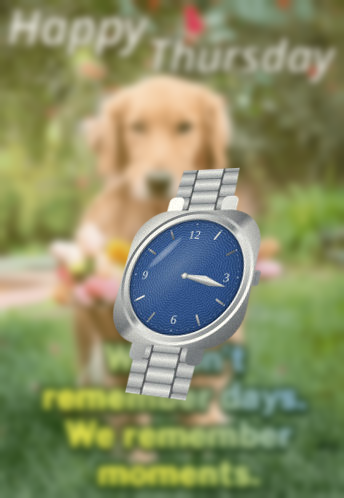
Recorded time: 3.17
